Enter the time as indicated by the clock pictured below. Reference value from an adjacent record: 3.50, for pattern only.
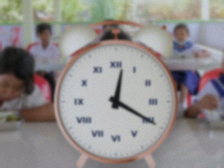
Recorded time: 12.20
